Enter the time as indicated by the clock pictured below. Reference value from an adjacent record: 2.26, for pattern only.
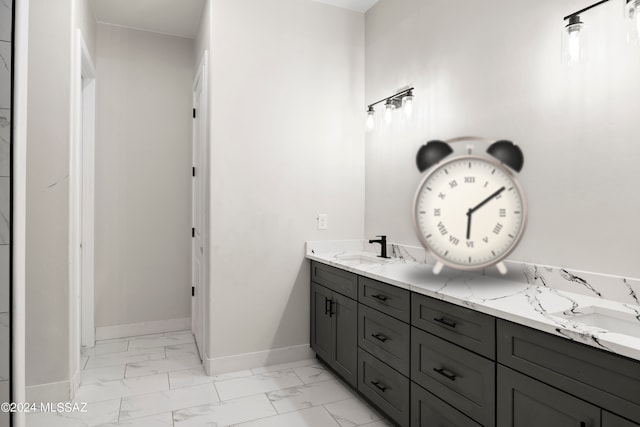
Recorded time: 6.09
